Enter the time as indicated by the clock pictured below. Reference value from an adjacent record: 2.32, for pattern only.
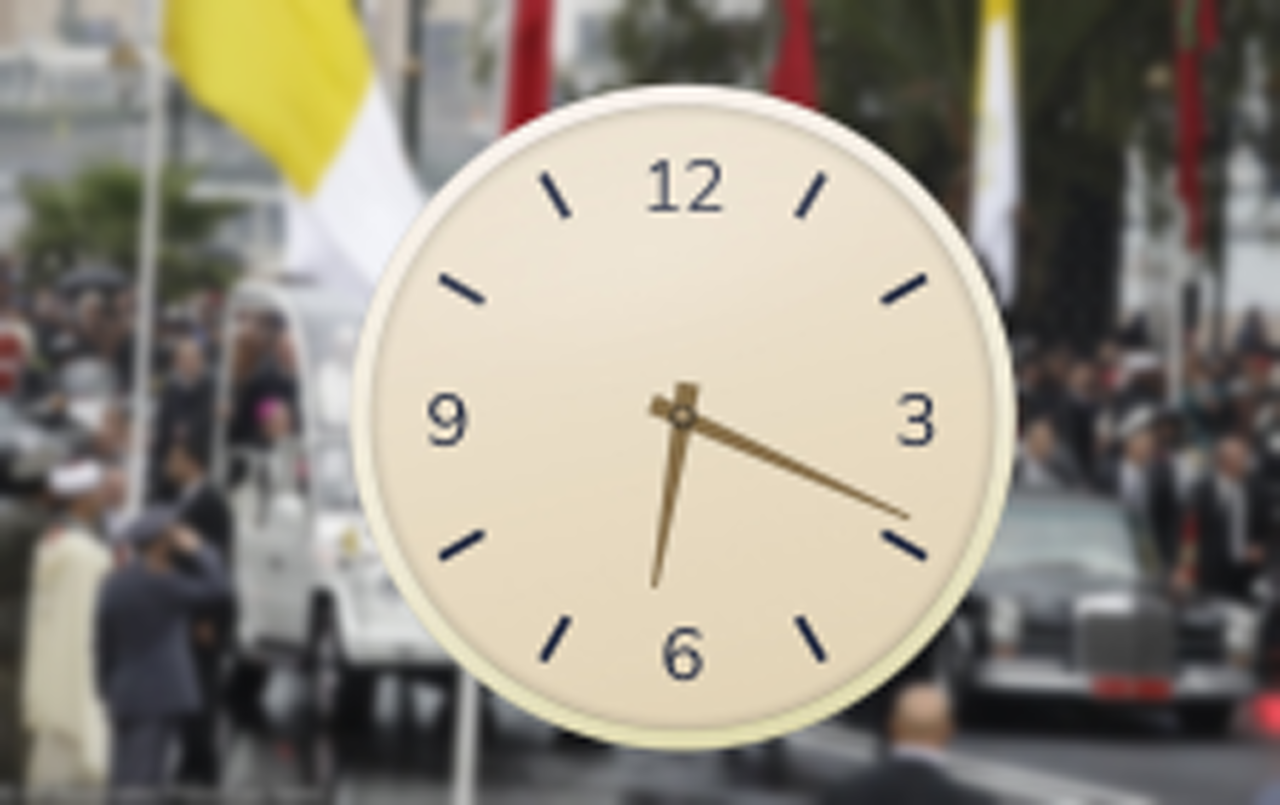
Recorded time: 6.19
